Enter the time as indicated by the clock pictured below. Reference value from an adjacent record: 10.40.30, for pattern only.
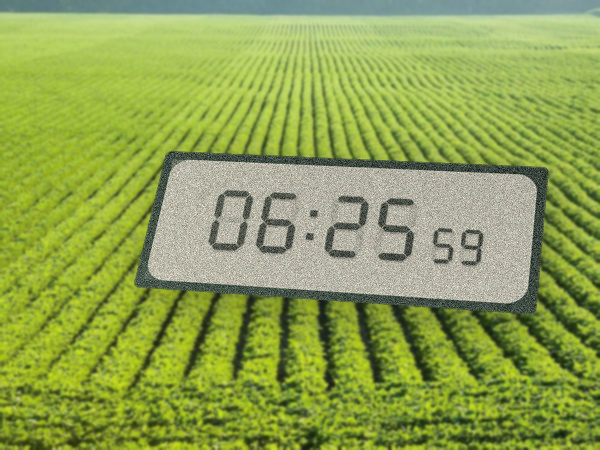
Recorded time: 6.25.59
